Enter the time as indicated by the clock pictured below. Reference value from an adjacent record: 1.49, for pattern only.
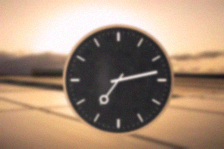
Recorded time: 7.13
